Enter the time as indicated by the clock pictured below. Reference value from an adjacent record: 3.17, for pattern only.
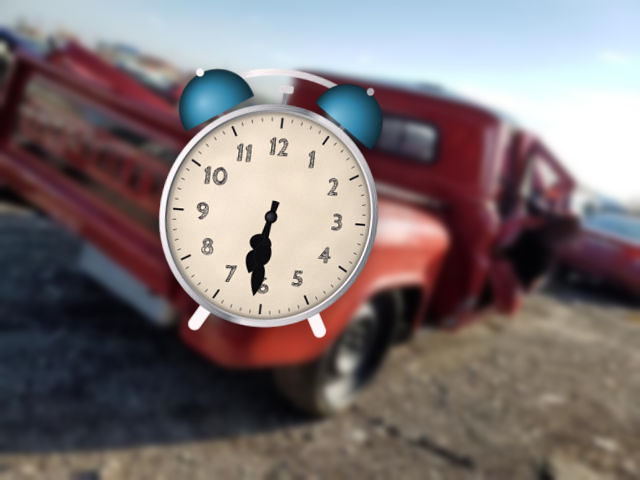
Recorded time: 6.31
